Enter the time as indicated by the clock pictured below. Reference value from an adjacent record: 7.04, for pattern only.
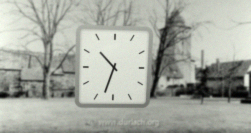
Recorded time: 10.33
